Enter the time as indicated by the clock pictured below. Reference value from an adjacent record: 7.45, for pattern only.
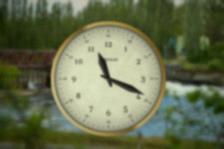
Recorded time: 11.19
